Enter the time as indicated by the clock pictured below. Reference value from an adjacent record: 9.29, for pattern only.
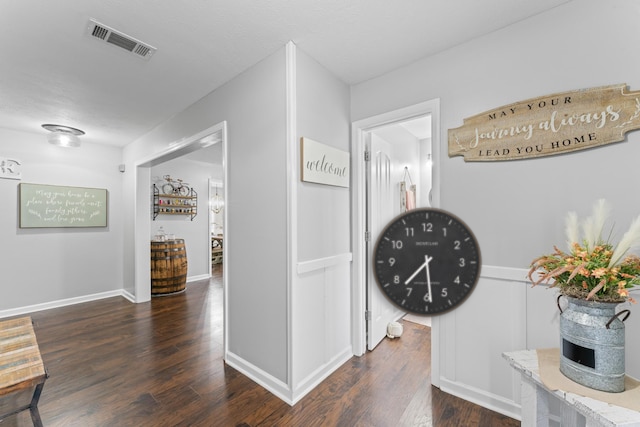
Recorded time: 7.29
